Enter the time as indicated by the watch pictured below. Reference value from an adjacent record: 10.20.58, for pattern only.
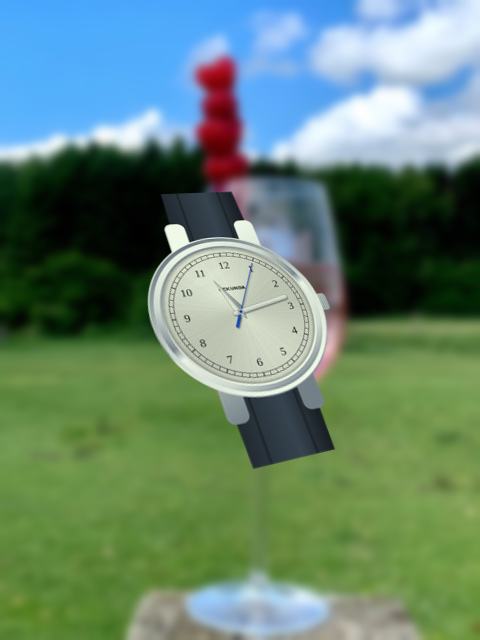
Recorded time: 11.13.05
